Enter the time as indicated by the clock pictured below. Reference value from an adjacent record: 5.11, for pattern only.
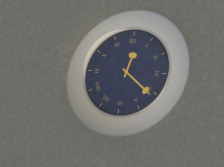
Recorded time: 12.21
